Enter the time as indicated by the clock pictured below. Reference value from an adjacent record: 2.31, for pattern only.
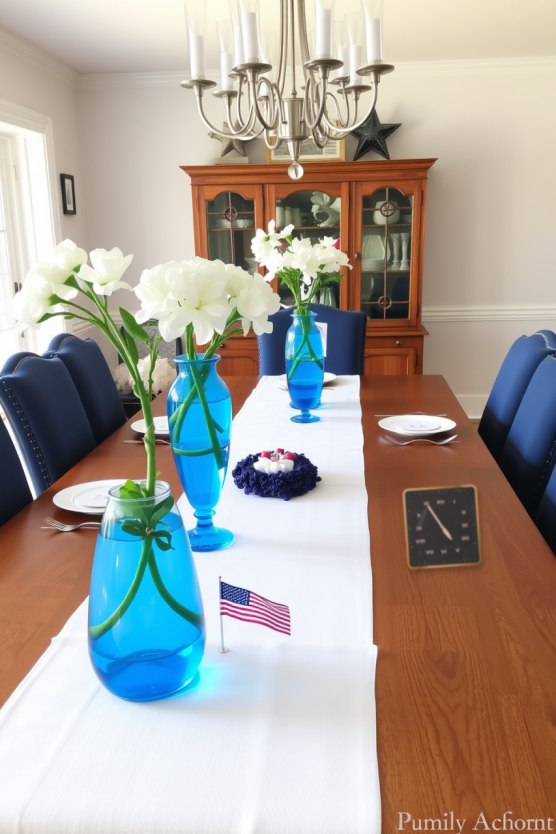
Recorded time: 4.55
